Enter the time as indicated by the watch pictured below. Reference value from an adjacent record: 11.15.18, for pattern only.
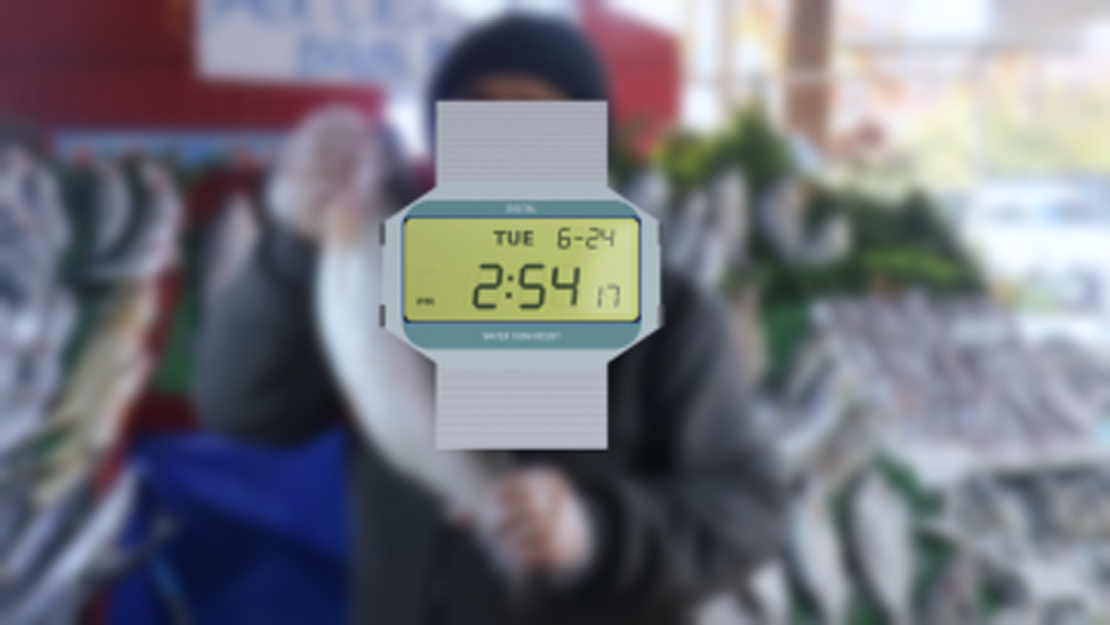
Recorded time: 2.54.17
